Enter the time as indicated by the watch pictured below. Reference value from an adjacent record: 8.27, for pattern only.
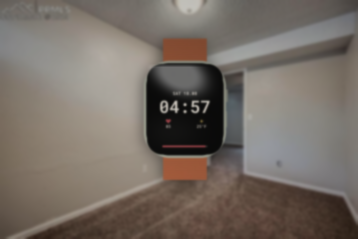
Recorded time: 4.57
